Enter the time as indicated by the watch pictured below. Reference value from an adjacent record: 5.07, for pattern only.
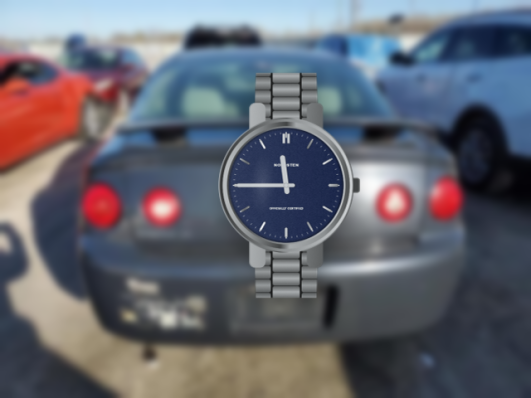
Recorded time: 11.45
